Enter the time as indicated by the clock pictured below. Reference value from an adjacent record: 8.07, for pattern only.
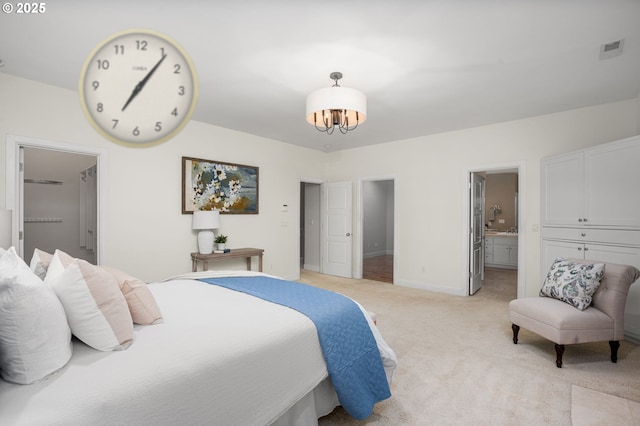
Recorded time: 7.06
